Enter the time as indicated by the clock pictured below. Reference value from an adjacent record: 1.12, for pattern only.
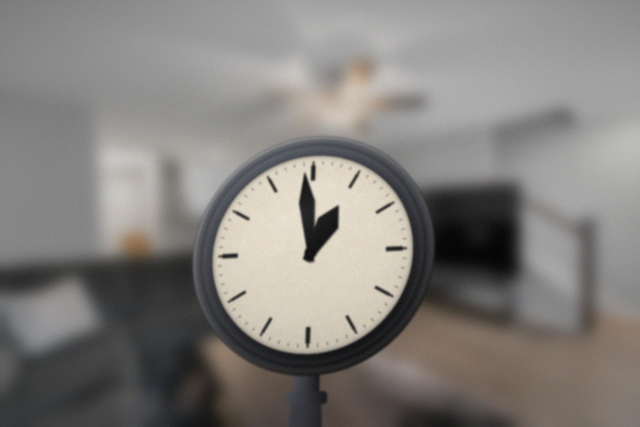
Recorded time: 12.59
